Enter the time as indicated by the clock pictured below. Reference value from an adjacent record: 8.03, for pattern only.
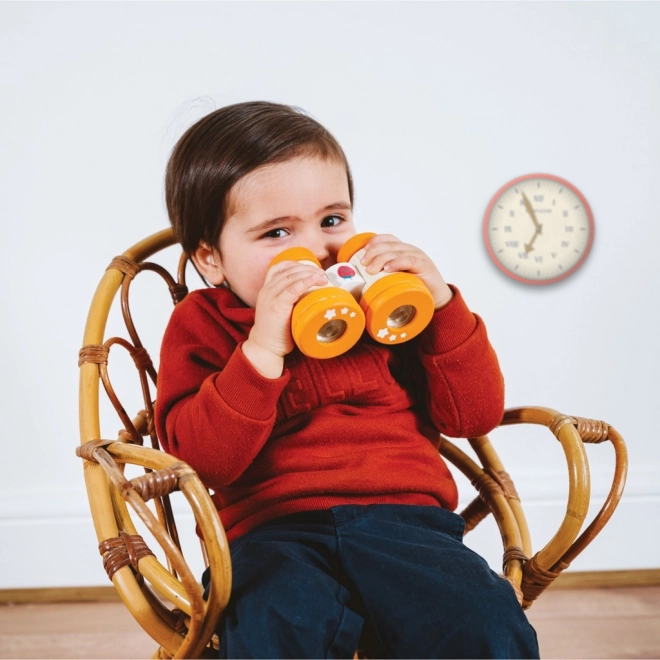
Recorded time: 6.56
